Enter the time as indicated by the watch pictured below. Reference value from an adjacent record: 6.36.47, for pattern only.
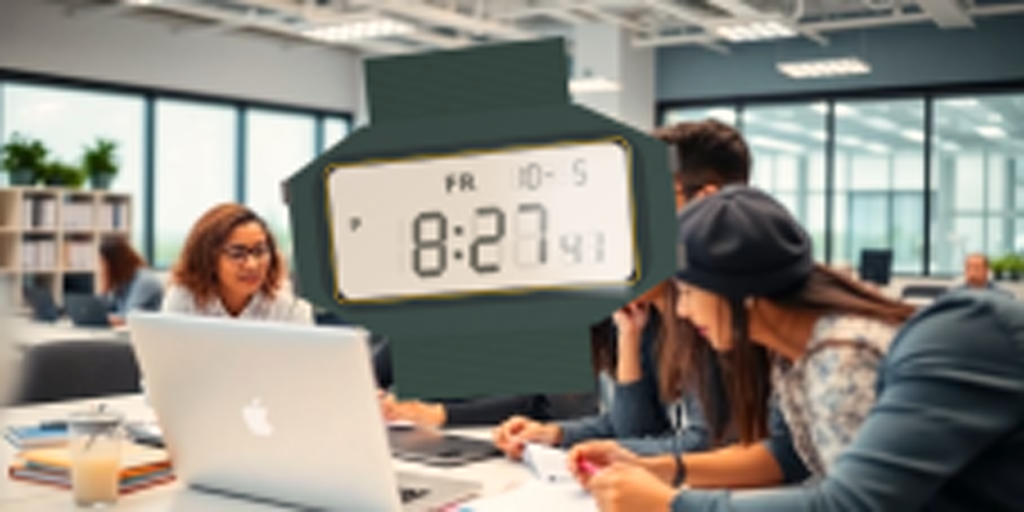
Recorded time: 8.27.41
